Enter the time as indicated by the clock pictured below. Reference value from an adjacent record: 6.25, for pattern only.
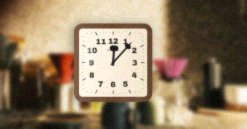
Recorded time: 12.07
